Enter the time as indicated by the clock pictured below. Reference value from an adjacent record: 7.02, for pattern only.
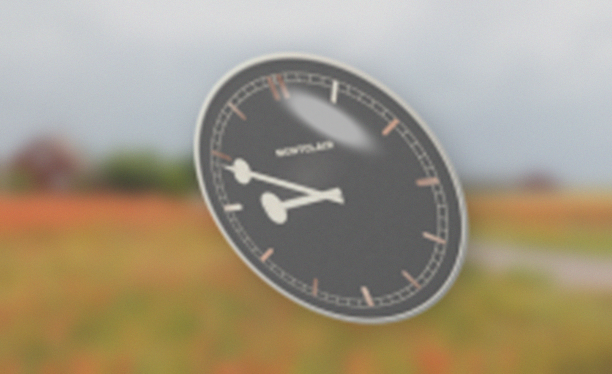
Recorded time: 8.49
